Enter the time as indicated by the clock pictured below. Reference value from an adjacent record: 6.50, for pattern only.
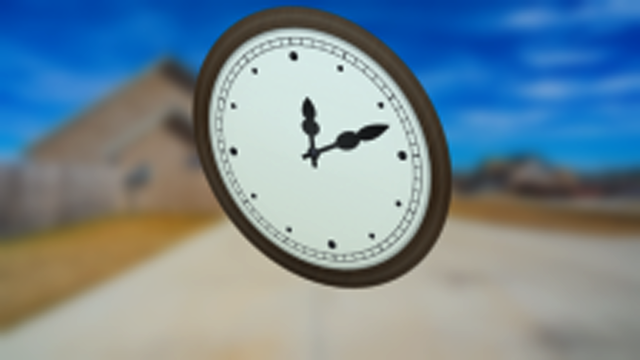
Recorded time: 12.12
